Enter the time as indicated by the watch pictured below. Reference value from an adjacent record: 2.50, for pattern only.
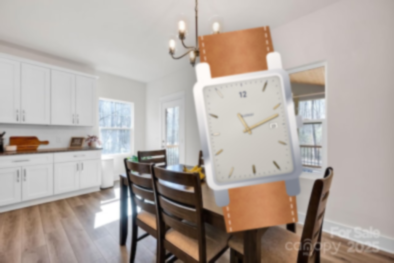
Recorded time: 11.12
